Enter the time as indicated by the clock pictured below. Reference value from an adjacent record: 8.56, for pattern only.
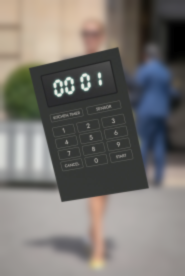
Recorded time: 0.01
